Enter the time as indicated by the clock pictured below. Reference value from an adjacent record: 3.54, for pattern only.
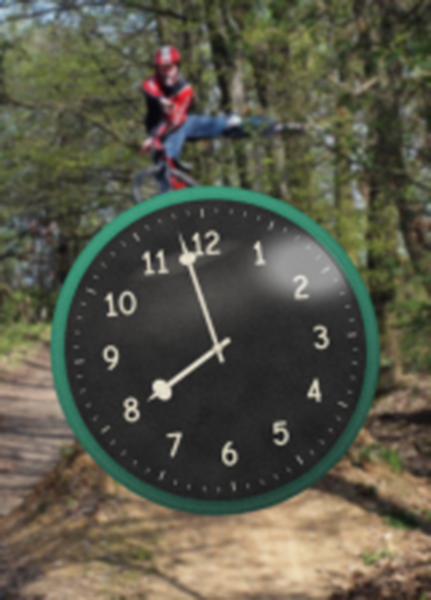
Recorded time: 7.58
